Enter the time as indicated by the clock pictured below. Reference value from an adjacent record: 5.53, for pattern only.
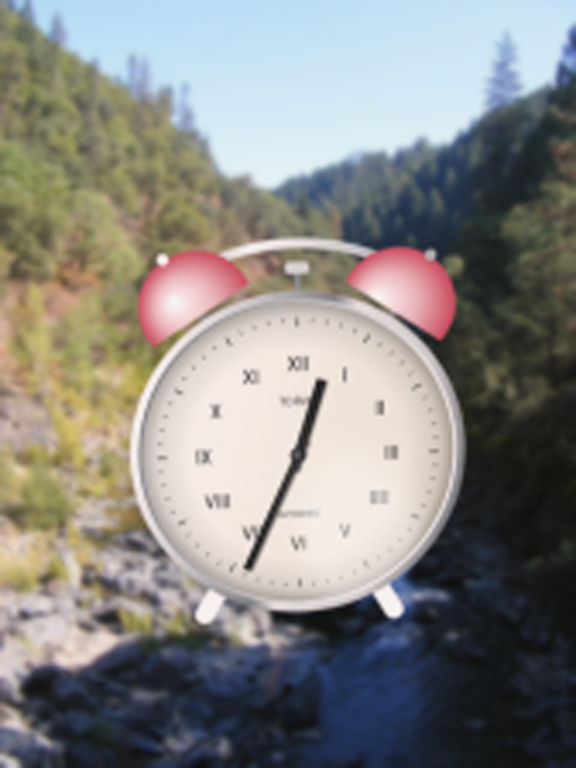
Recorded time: 12.34
